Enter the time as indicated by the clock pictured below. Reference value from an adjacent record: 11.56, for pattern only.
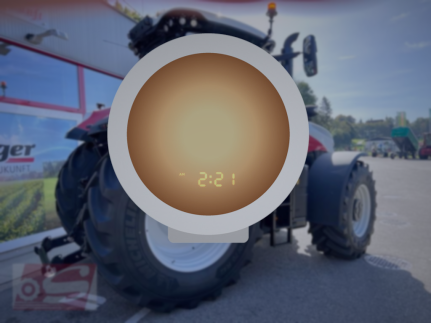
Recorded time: 2.21
